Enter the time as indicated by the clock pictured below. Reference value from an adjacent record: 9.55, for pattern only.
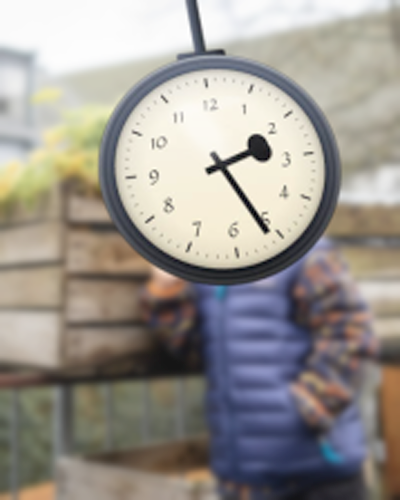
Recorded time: 2.26
